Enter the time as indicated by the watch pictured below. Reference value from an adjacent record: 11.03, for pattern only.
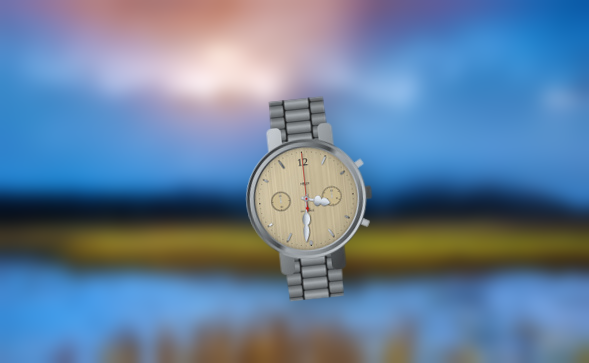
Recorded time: 3.31
